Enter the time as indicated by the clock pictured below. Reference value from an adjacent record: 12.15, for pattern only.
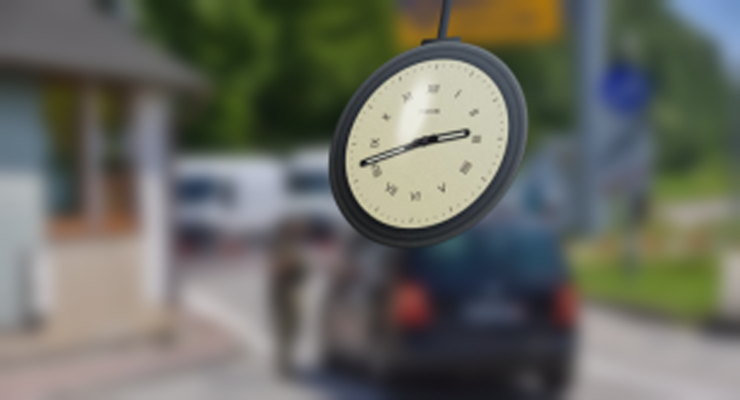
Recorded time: 2.42
